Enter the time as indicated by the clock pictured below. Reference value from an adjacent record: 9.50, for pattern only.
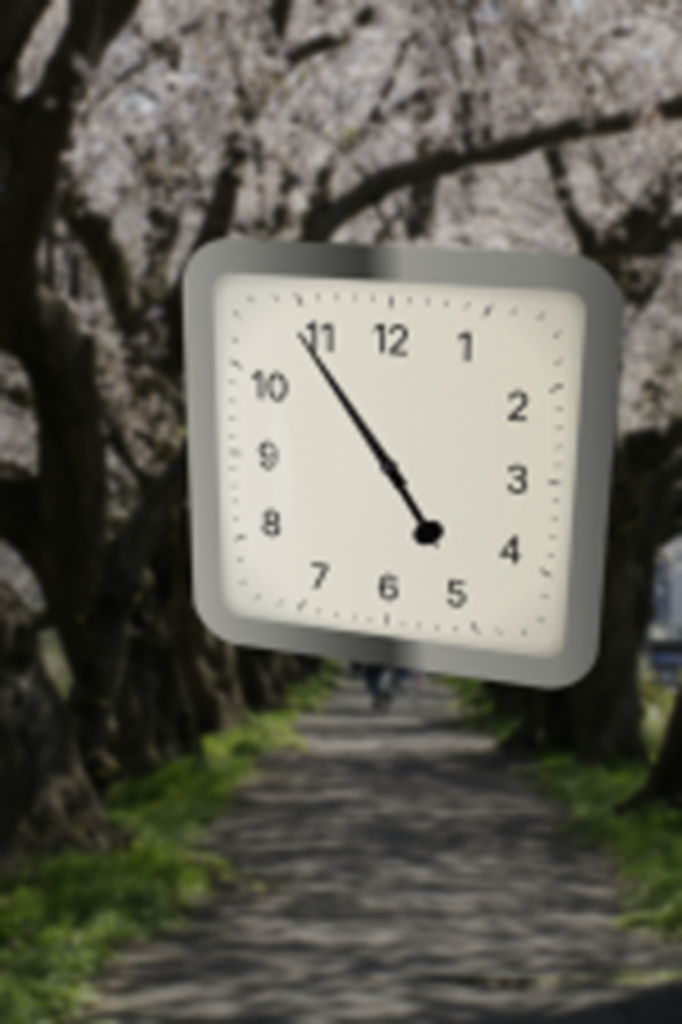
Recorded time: 4.54
